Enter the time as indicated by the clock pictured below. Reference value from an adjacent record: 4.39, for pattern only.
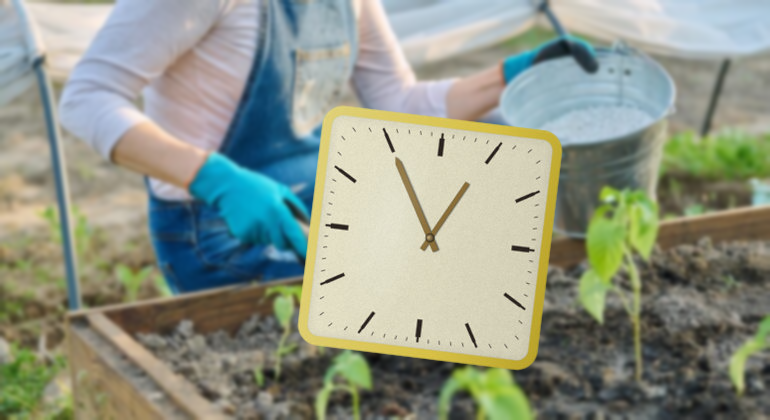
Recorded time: 12.55
